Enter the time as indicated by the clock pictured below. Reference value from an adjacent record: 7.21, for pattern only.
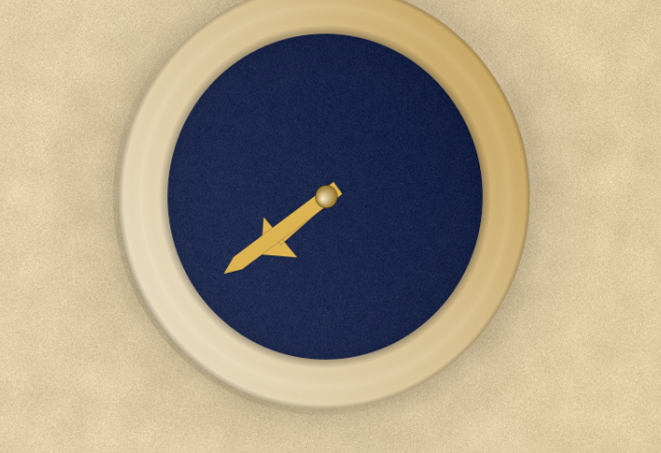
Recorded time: 7.39
